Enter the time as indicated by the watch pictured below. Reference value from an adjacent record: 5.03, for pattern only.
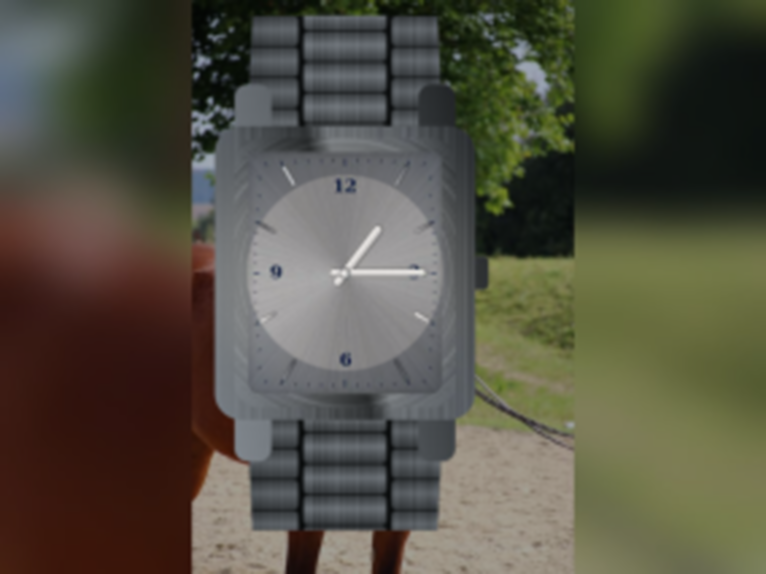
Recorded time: 1.15
